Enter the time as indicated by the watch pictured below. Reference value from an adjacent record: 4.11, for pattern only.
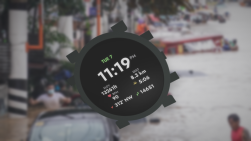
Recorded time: 11.19
